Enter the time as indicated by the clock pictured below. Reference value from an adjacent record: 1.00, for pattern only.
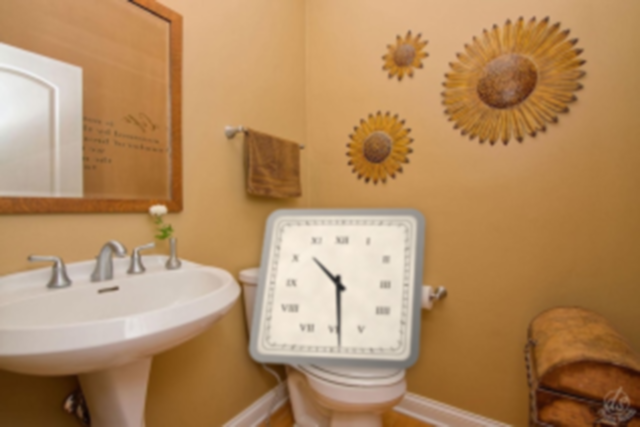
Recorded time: 10.29
